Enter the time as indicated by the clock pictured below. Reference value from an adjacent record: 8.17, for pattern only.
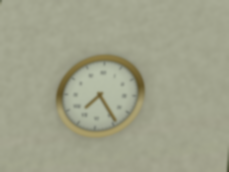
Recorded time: 7.24
